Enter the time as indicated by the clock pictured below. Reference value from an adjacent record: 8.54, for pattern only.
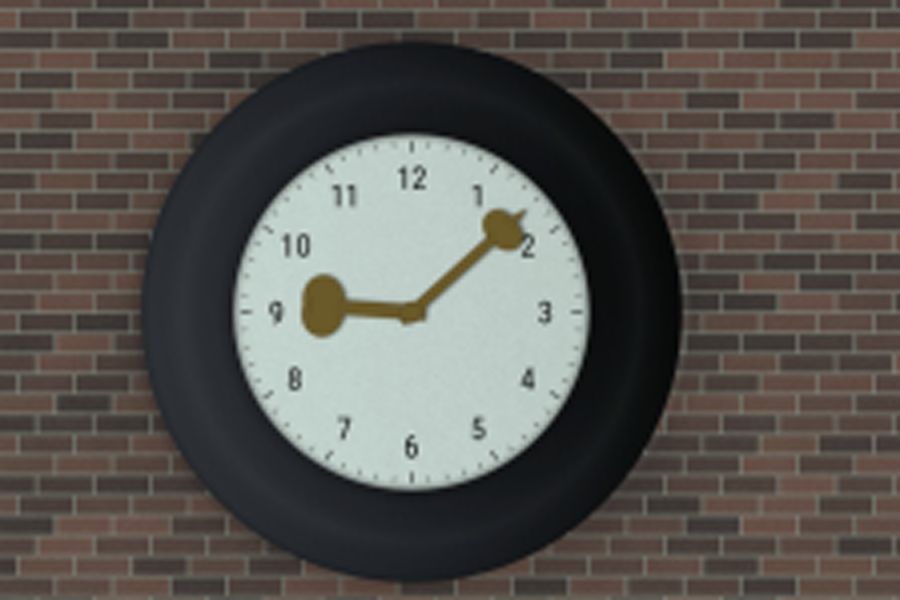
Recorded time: 9.08
